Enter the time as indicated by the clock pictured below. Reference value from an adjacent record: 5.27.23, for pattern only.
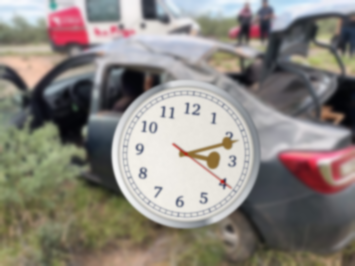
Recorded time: 3.11.20
